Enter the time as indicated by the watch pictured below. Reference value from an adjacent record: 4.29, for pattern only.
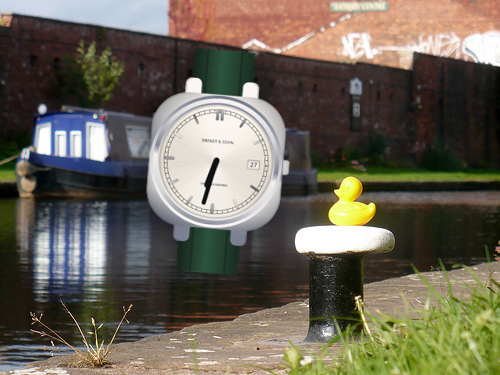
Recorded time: 6.32
